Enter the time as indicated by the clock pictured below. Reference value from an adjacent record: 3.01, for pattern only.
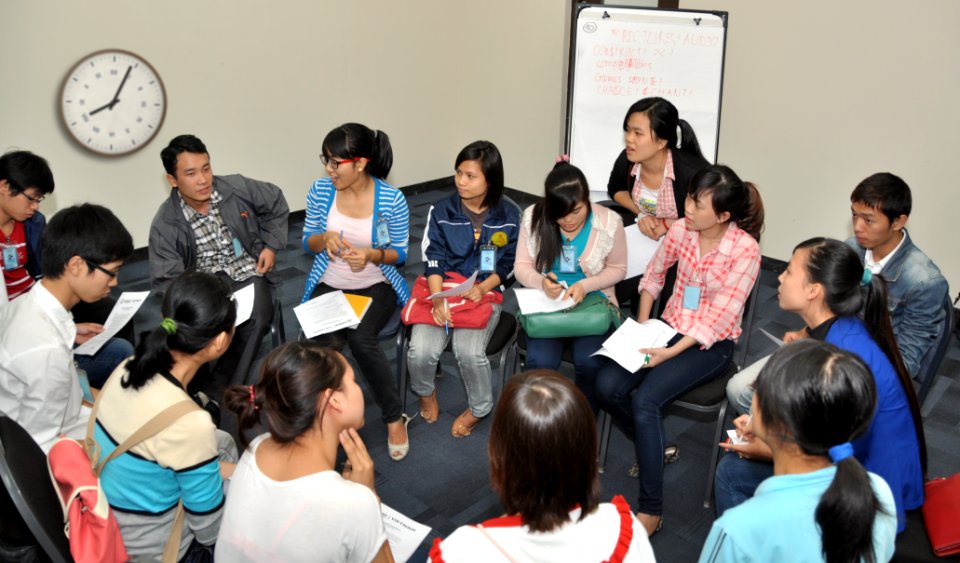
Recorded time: 8.04
